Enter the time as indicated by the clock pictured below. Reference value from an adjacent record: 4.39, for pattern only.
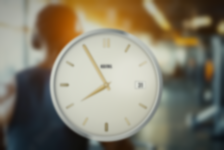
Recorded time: 7.55
